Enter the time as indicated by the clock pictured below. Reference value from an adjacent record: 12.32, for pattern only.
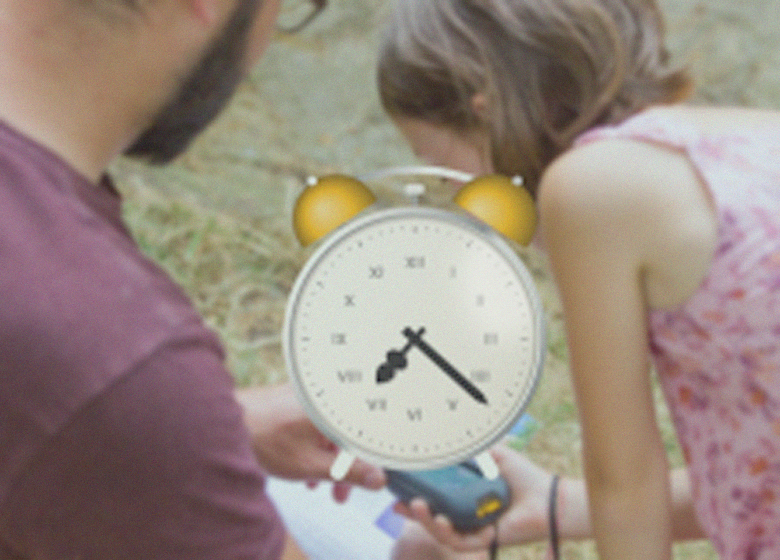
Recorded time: 7.22
